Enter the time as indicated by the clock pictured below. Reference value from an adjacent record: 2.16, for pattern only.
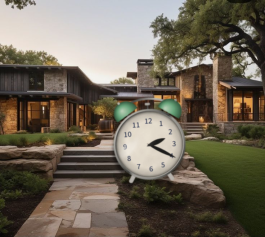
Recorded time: 2.20
